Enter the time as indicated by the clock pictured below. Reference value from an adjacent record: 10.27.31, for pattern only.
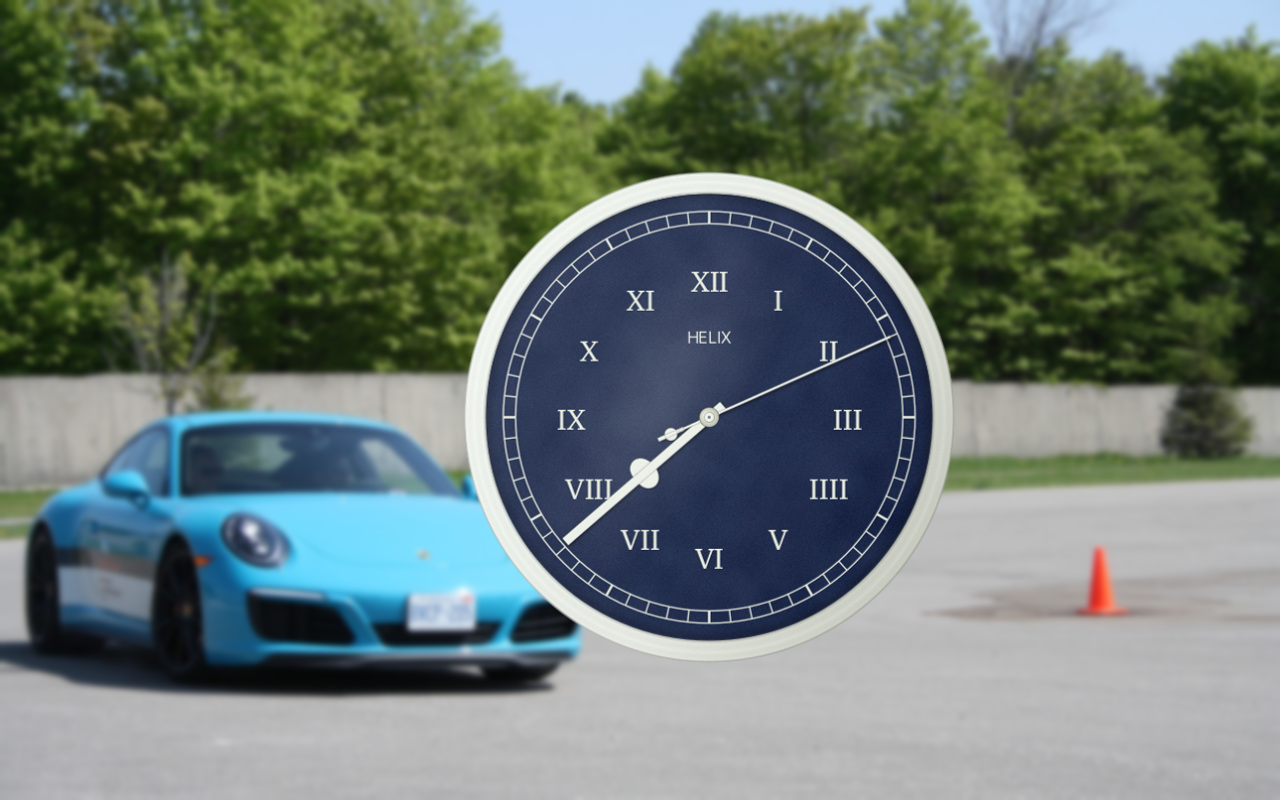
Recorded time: 7.38.11
